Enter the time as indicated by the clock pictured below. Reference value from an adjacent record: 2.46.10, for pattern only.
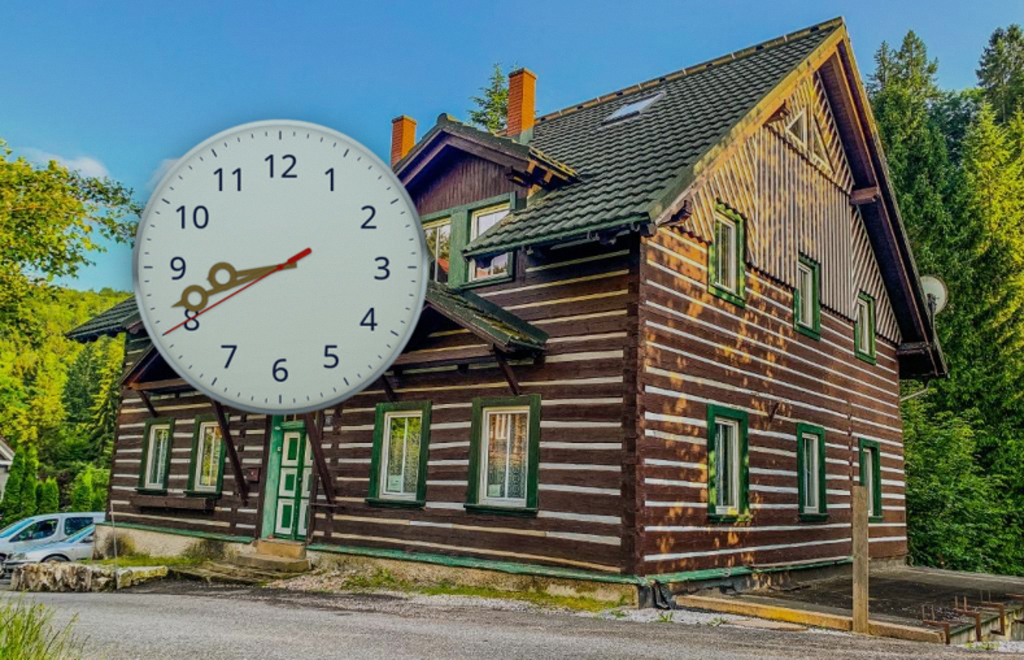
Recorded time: 8.41.40
